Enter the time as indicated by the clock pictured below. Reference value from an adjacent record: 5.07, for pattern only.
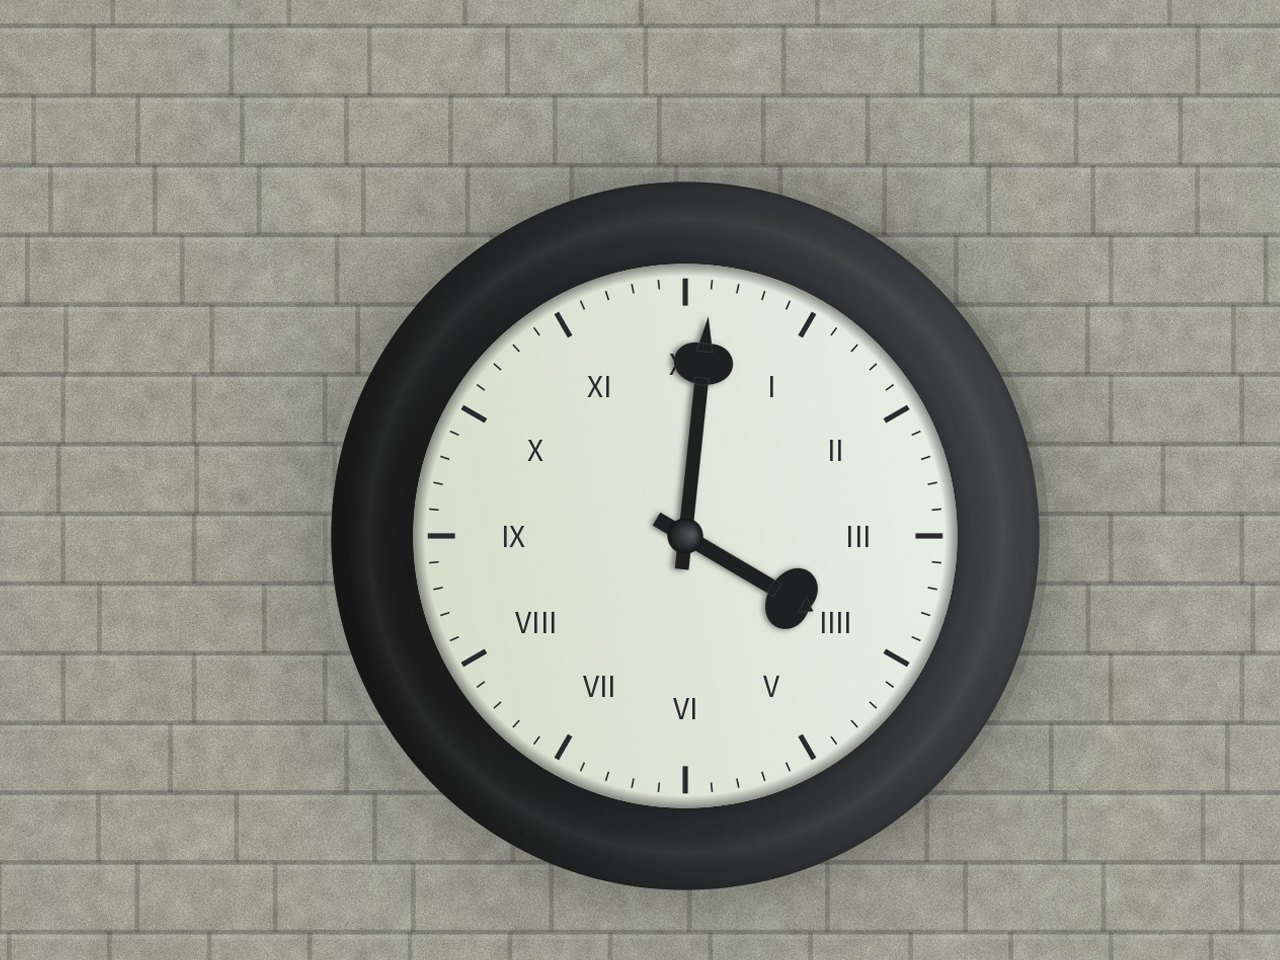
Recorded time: 4.01
